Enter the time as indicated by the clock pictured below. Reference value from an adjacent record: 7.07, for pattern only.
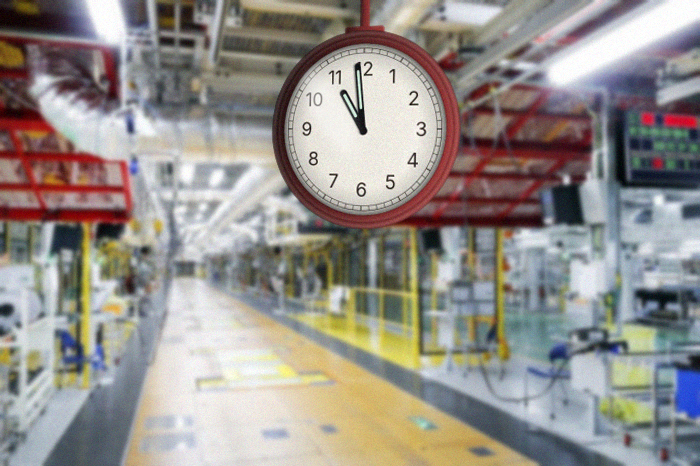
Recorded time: 10.59
